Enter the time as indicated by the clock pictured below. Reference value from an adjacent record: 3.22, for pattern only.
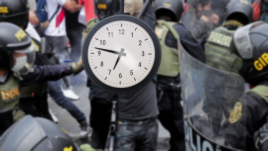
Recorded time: 6.47
